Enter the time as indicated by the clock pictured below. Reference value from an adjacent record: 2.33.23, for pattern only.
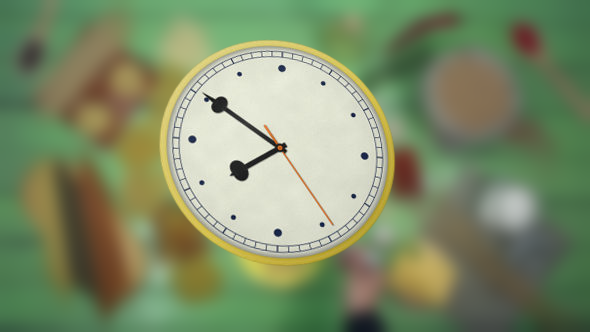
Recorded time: 7.50.24
